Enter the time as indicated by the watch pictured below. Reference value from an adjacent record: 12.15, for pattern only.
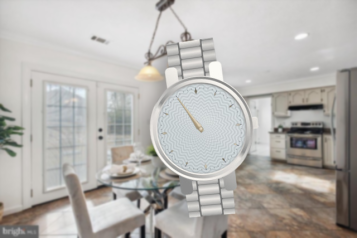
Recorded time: 10.55
